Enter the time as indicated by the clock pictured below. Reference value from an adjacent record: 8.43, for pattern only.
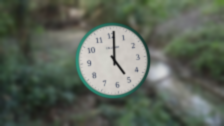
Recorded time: 5.01
